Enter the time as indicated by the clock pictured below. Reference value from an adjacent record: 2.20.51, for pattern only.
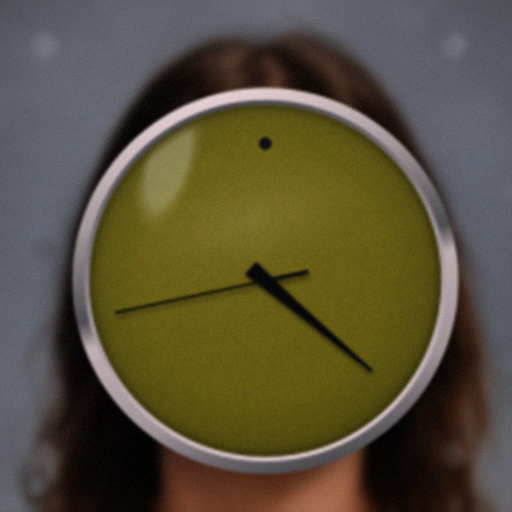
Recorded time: 4.21.43
